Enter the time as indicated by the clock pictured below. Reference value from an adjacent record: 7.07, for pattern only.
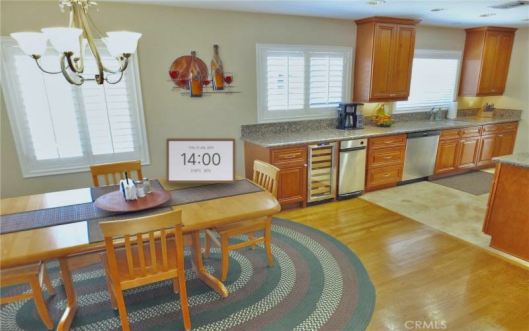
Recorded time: 14.00
